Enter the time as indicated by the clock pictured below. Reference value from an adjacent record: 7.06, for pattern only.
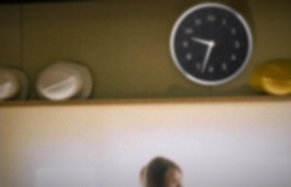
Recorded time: 9.33
